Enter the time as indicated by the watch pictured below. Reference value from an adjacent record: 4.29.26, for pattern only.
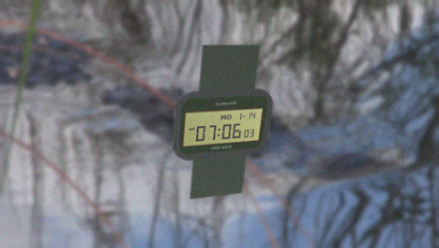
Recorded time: 7.06.03
